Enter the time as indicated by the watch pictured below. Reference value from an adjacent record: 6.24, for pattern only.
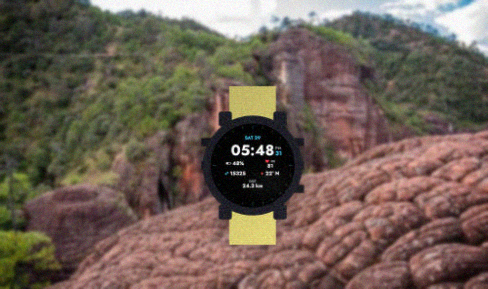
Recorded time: 5.48
